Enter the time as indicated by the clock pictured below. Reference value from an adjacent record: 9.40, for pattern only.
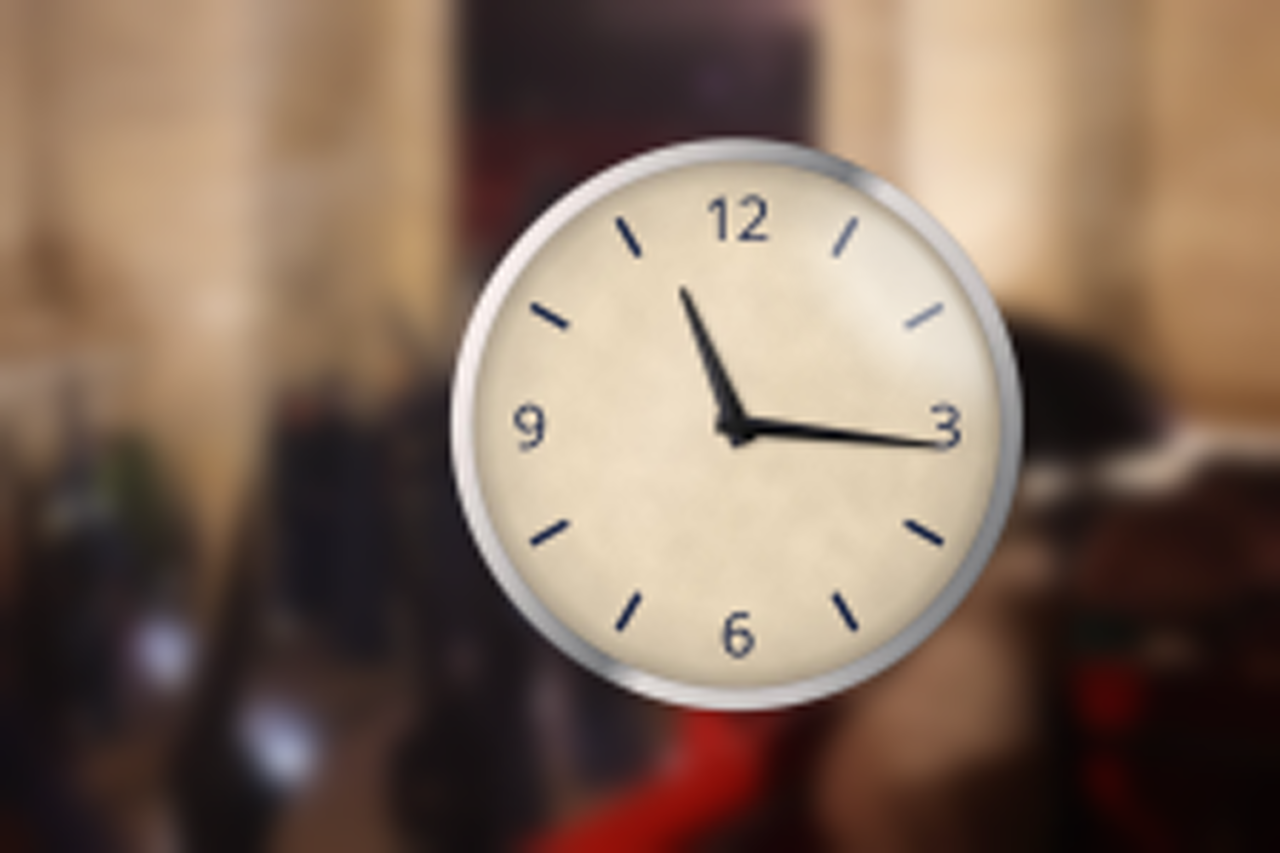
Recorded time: 11.16
